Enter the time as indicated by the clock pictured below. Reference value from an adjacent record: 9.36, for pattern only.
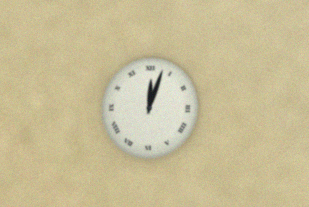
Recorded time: 12.03
